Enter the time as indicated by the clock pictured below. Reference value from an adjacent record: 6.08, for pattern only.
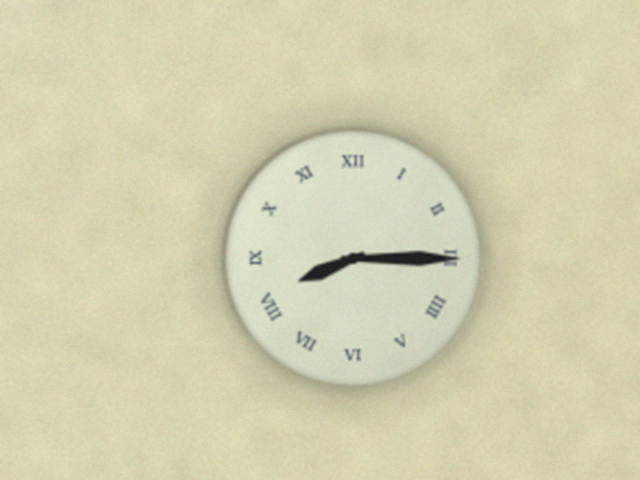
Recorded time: 8.15
